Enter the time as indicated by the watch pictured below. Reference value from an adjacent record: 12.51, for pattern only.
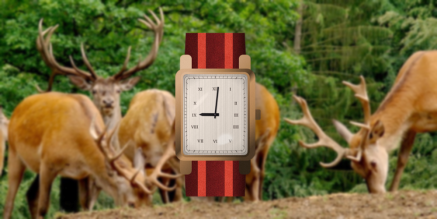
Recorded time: 9.01
